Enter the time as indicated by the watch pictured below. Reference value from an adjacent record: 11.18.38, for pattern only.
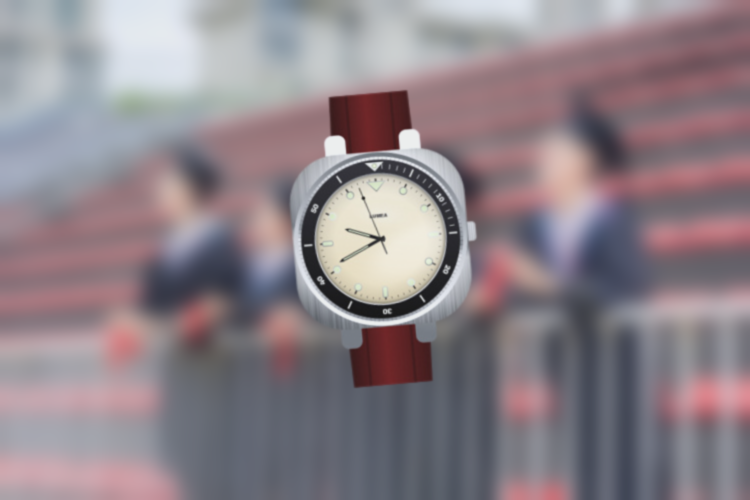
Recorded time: 9.40.57
